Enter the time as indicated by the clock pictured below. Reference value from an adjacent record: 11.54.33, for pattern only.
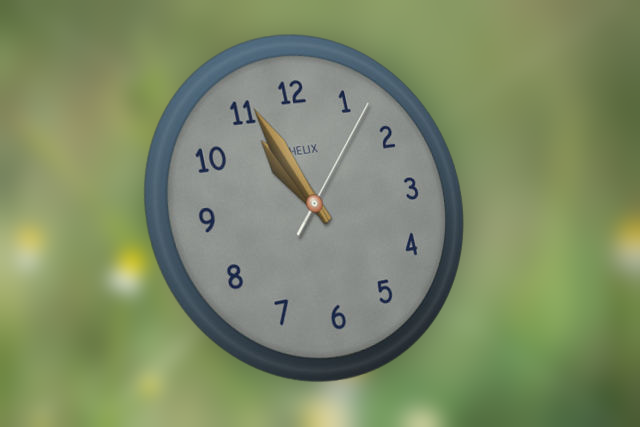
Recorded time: 10.56.07
